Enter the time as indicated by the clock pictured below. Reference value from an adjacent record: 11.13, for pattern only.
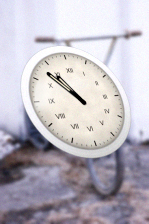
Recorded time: 10.53
